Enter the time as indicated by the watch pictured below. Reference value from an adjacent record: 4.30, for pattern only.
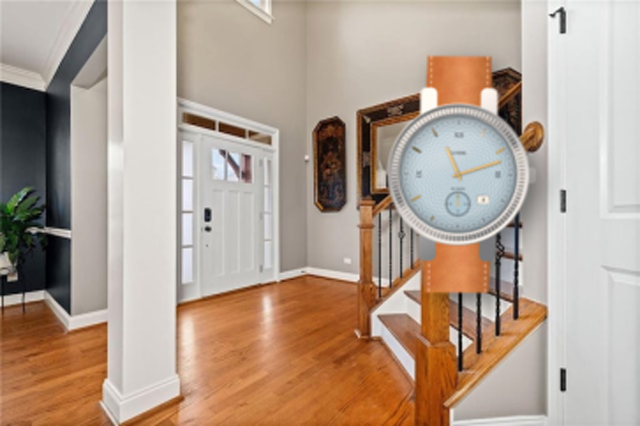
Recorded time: 11.12
